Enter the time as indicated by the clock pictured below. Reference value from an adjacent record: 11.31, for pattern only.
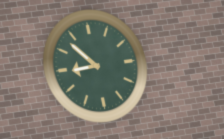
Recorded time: 8.53
